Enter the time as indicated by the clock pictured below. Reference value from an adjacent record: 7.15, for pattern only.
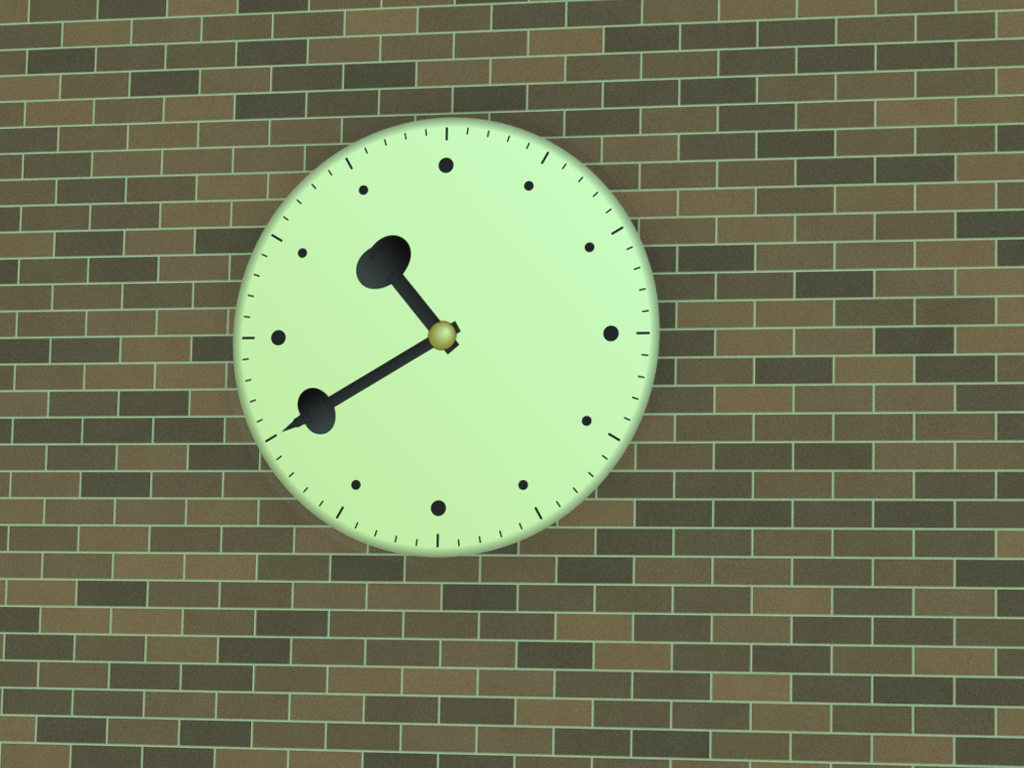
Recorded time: 10.40
